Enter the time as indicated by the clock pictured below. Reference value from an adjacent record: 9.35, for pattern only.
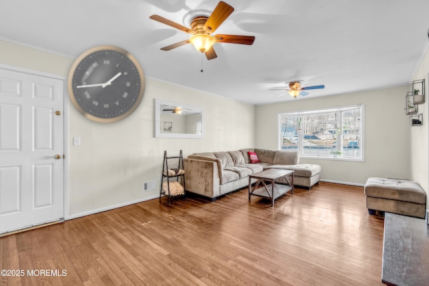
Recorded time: 1.44
